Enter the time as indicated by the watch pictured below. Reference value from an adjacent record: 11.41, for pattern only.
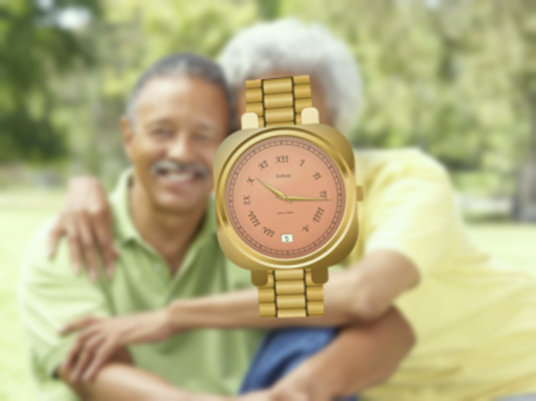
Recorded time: 10.16
